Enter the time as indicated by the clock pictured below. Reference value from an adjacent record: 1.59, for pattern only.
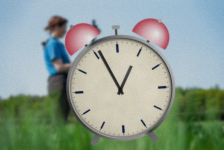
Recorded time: 12.56
